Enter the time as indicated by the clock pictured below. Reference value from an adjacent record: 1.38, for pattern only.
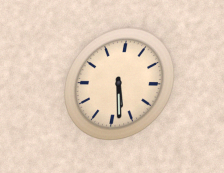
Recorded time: 5.28
